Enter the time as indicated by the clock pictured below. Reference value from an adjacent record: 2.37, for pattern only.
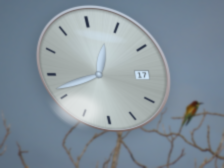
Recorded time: 12.42
